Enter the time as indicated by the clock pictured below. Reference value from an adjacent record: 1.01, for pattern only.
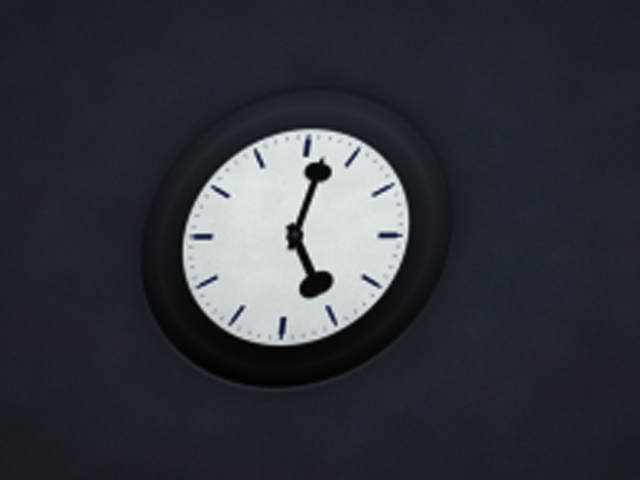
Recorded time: 5.02
